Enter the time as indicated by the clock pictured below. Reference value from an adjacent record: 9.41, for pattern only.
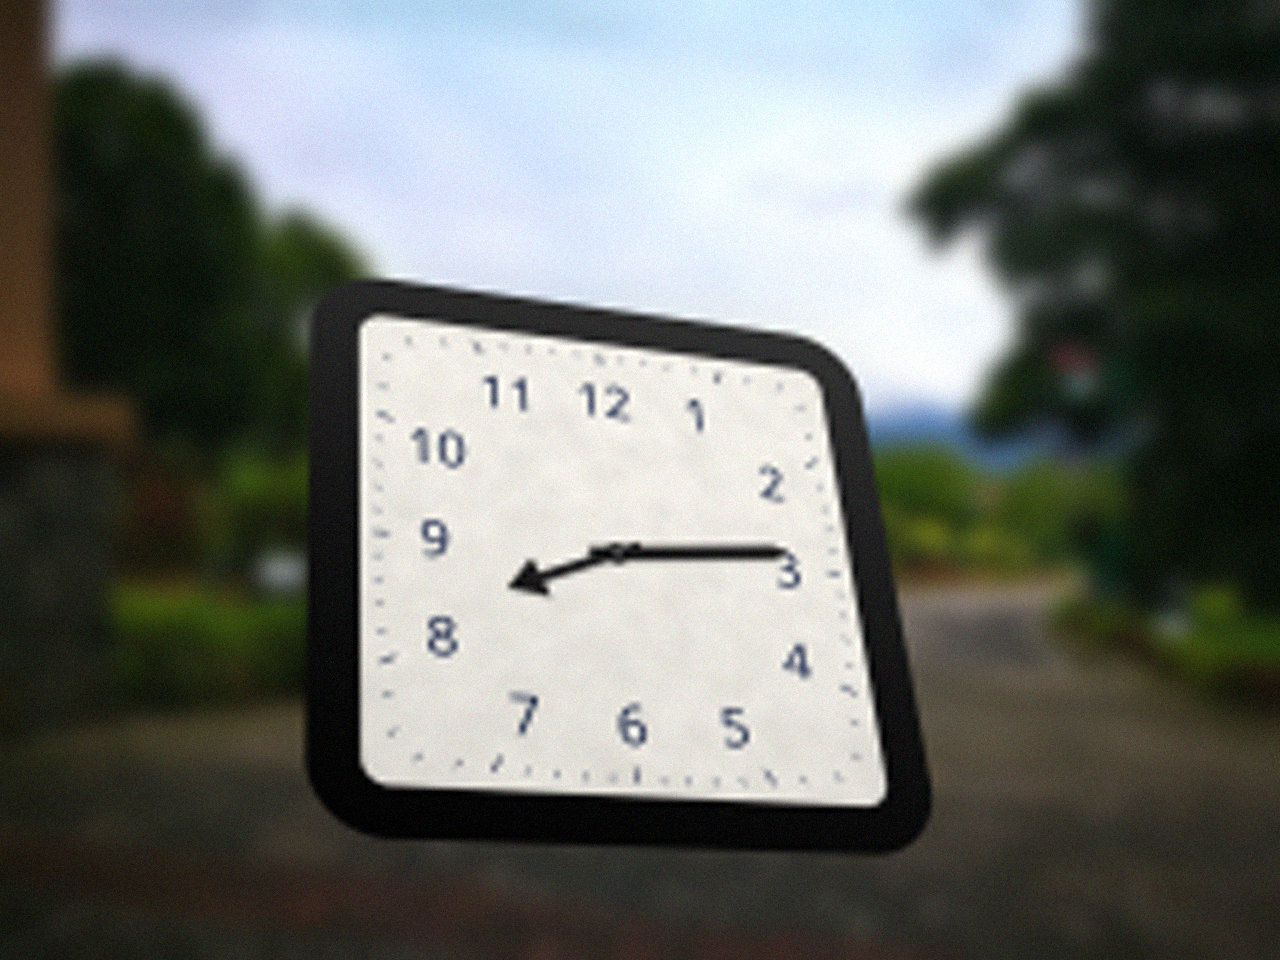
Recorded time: 8.14
